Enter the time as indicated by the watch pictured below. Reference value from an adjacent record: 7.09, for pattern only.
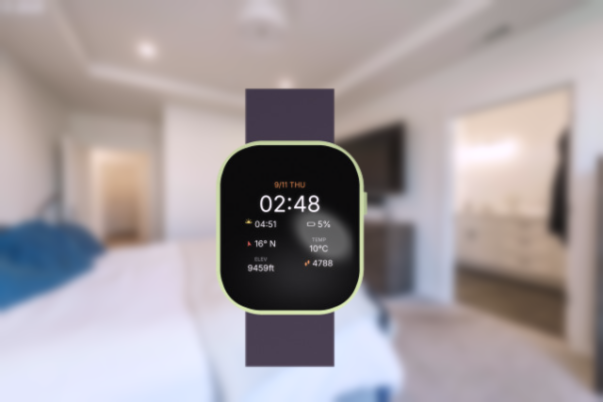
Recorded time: 2.48
